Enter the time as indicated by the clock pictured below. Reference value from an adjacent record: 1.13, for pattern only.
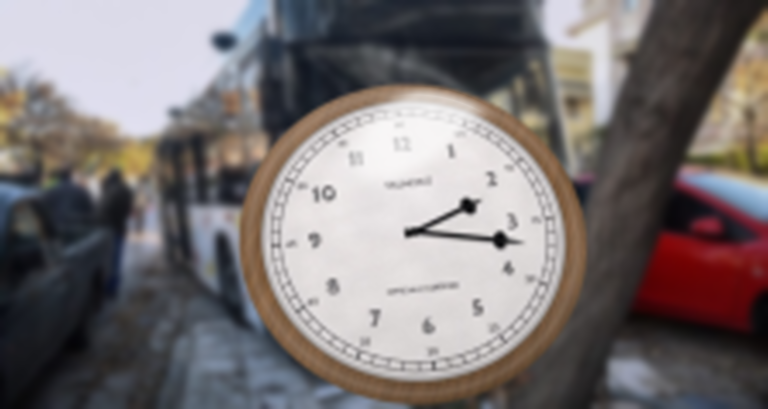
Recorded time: 2.17
